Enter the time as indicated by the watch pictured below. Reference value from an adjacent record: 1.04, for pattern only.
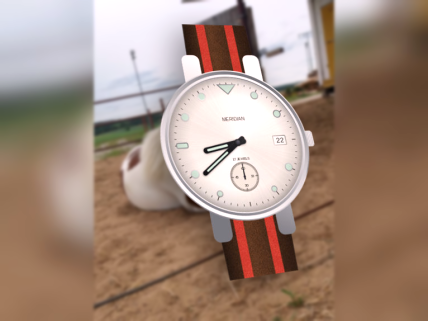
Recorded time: 8.39
